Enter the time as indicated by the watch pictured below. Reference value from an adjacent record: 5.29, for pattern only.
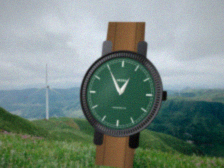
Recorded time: 12.55
